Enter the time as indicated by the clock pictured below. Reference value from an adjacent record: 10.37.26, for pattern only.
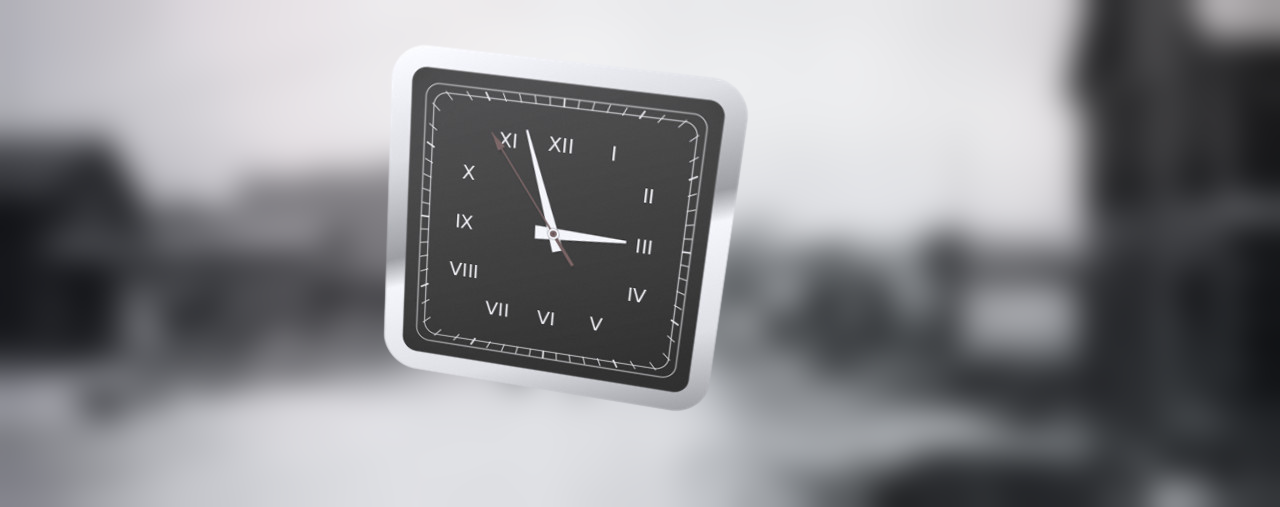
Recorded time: 2.56.54
